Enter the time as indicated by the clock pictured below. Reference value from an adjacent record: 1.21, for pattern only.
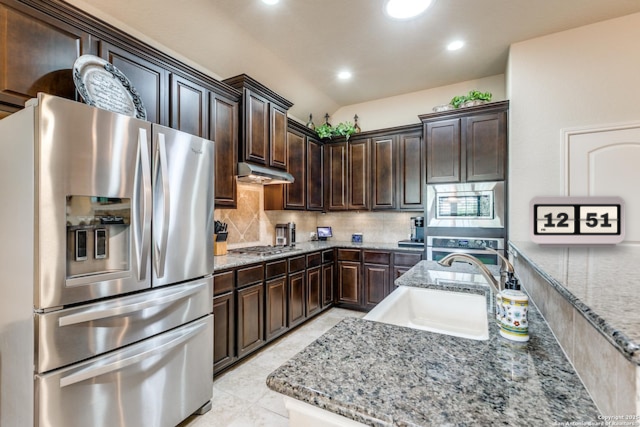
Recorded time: 12.51
